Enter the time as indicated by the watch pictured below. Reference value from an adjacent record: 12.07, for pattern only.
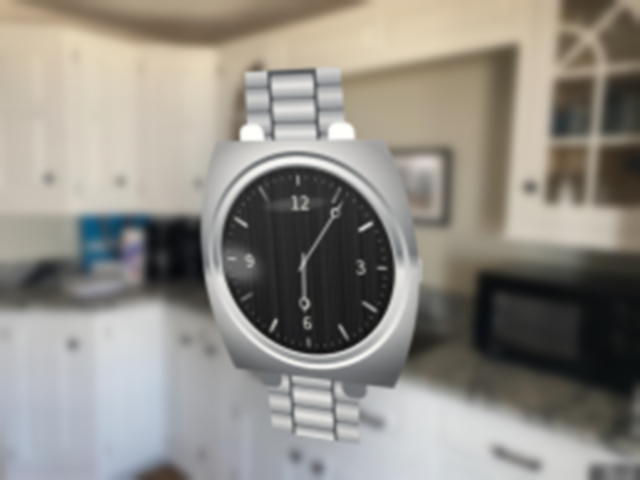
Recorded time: 6.06
